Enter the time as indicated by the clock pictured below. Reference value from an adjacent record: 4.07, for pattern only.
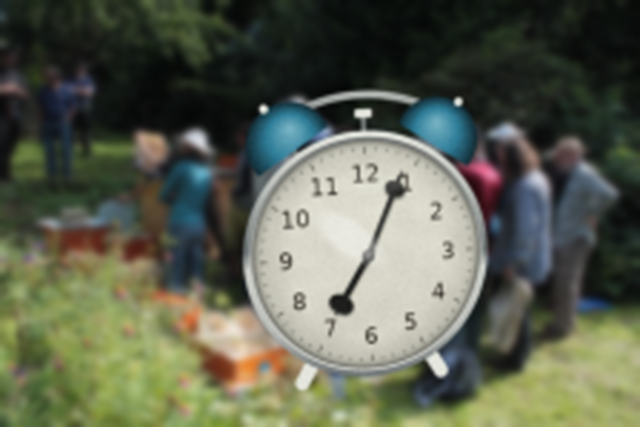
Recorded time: 7.04
